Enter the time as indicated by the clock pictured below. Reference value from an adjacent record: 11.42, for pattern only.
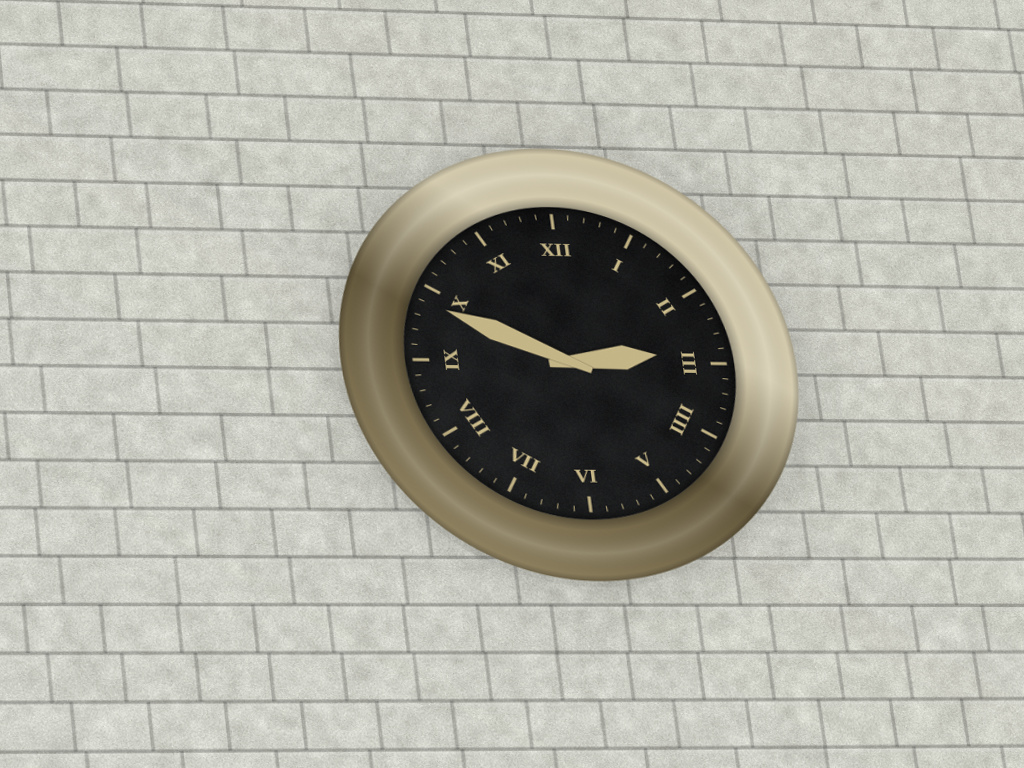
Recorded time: 2.49
